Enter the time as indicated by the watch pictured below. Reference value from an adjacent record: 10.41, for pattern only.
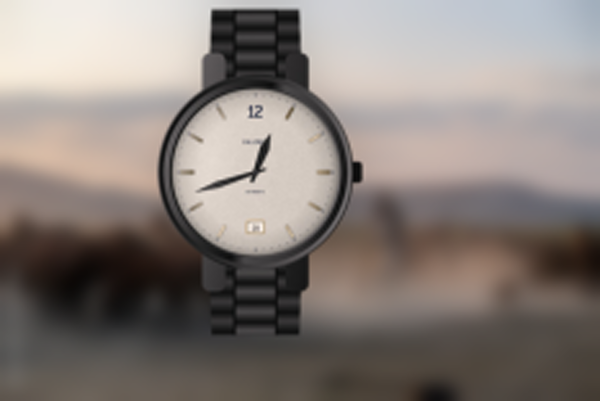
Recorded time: 12.42
